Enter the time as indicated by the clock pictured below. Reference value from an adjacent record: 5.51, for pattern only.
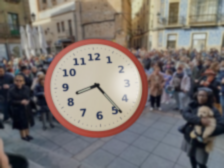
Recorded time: 8.24
